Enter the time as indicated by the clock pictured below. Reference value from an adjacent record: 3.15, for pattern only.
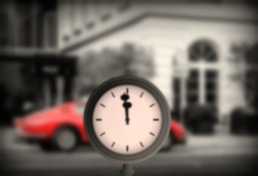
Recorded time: 11.59
